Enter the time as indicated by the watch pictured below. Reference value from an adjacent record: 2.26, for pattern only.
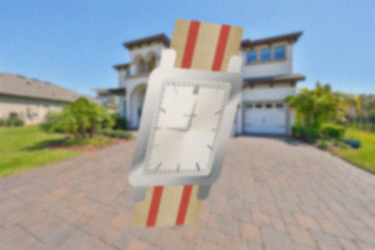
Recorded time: 9.01
